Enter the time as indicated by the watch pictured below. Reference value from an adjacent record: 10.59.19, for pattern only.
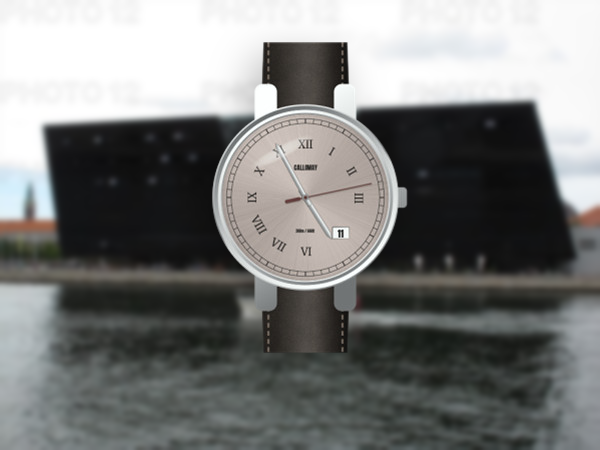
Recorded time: 4.55.13
